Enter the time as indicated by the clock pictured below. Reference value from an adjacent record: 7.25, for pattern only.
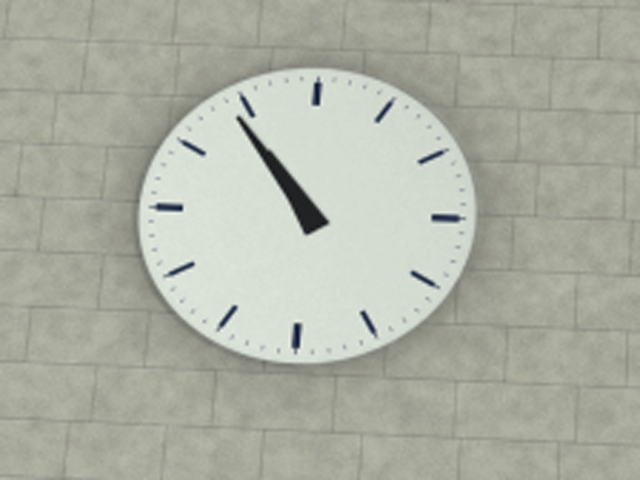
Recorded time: 10.54
